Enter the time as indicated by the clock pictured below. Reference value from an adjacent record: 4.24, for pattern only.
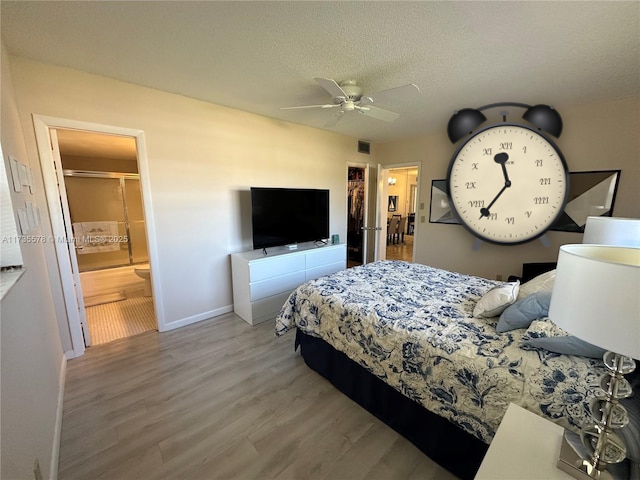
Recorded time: 11.37
